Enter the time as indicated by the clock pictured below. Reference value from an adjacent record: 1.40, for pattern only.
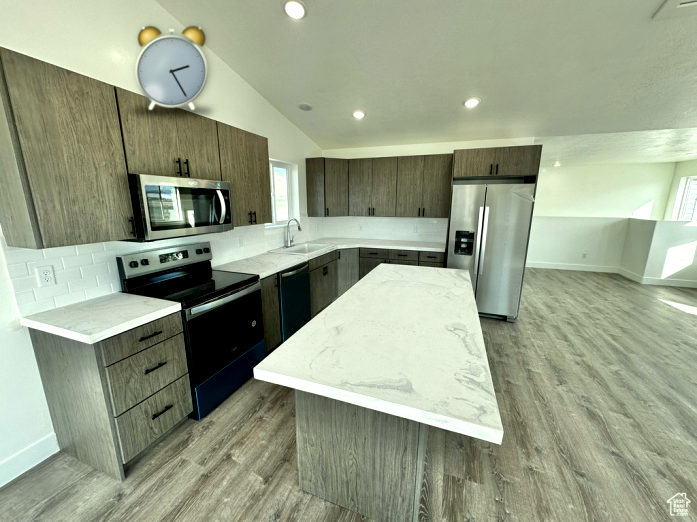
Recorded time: 2.25
